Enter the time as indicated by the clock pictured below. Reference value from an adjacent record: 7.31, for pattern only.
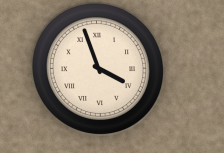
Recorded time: 3.57
